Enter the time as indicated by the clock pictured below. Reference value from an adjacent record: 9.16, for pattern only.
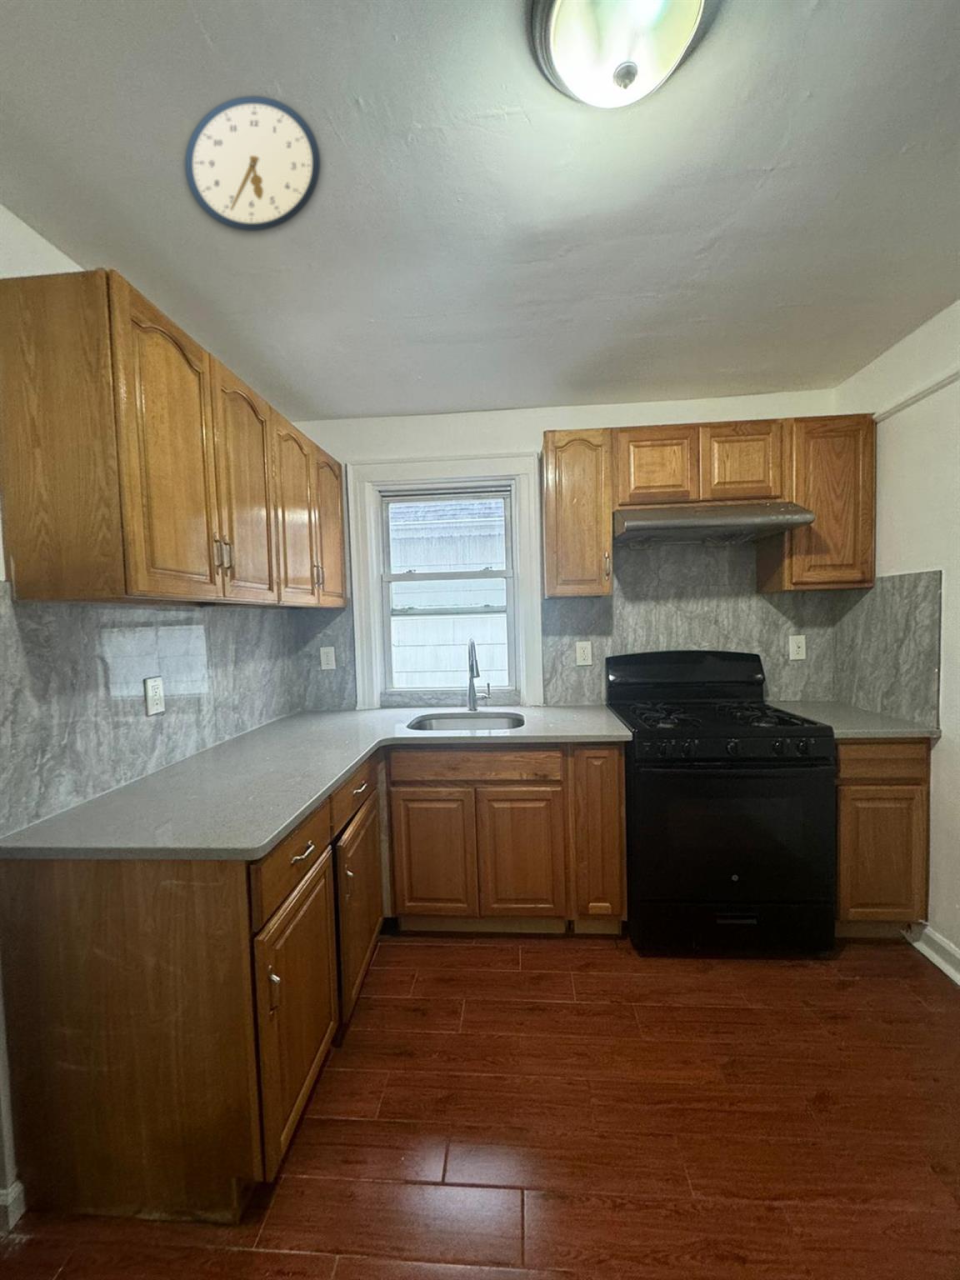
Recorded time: 5.34
